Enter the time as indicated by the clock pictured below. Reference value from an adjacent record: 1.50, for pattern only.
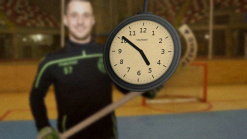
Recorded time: 4.51
